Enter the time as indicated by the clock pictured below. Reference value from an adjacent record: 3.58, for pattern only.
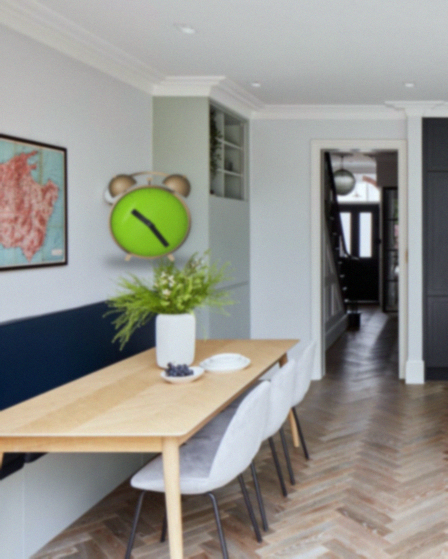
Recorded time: 10.24
